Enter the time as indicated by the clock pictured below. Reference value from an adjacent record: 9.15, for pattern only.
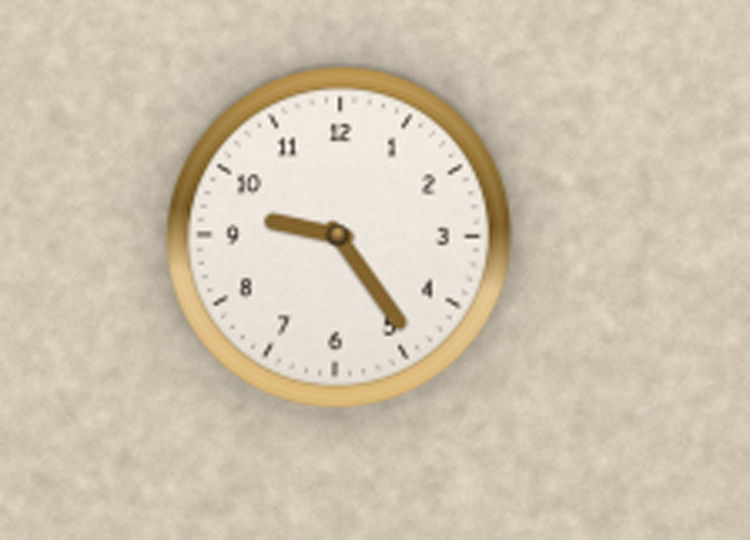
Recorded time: 9.24
